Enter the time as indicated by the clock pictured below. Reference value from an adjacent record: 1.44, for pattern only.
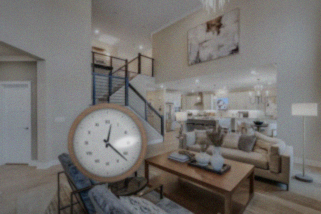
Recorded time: 12.22
